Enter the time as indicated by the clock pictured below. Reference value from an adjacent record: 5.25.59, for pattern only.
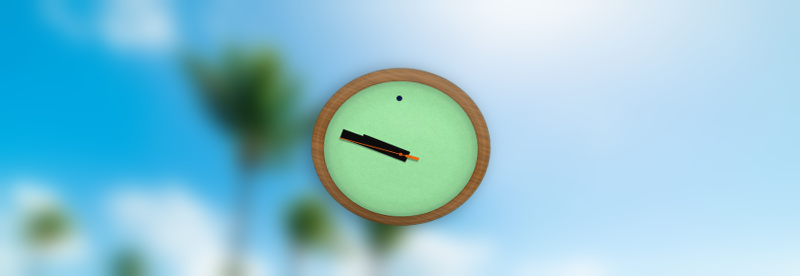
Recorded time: 9.48.48
